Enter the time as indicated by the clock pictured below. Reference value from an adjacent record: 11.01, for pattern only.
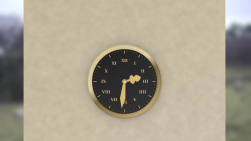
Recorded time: 2.31
